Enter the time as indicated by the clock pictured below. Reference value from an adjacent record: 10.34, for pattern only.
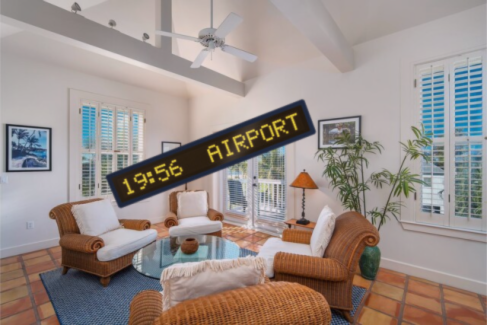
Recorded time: 19.56
